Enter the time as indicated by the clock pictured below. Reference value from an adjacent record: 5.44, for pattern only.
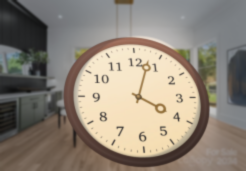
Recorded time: 4.03
